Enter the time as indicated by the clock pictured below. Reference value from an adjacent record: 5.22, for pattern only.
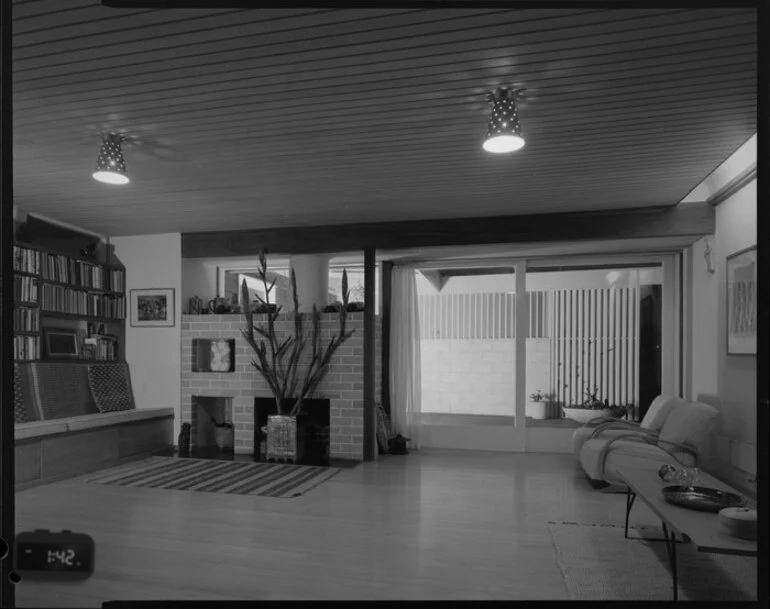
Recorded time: 1.42
